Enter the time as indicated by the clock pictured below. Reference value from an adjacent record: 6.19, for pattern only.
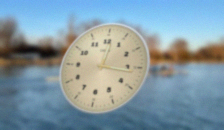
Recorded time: 12.16
